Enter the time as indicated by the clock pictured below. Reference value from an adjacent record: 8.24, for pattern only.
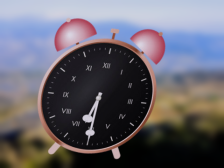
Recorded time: 6.30
